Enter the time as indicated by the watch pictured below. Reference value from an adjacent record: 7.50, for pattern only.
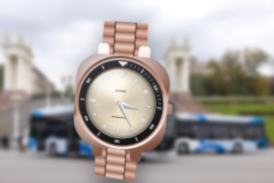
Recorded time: 3.25
